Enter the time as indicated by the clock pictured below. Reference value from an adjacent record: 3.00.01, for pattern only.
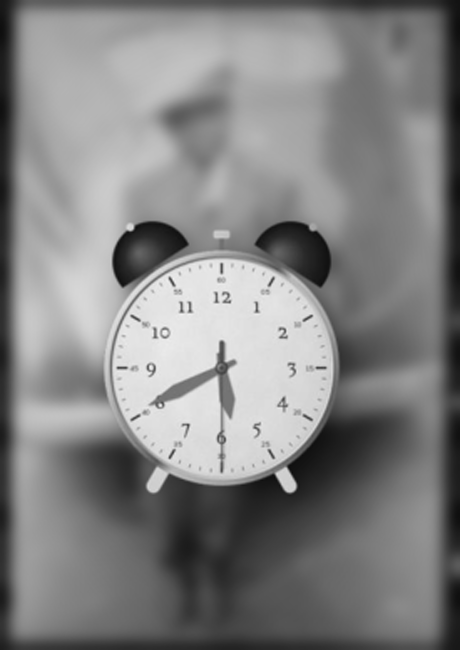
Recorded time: 5.40.30
